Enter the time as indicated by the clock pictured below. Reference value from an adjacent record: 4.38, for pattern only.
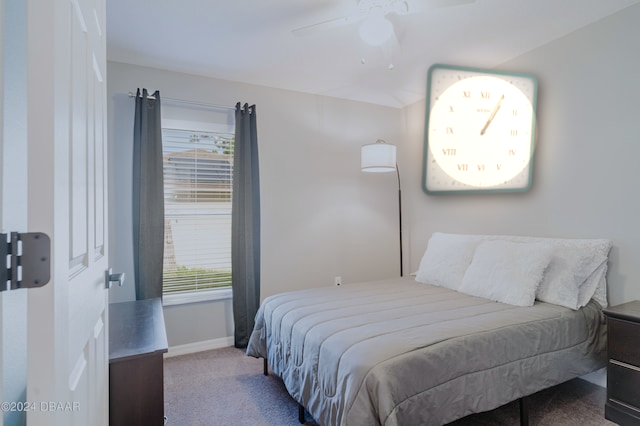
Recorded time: 1.05
